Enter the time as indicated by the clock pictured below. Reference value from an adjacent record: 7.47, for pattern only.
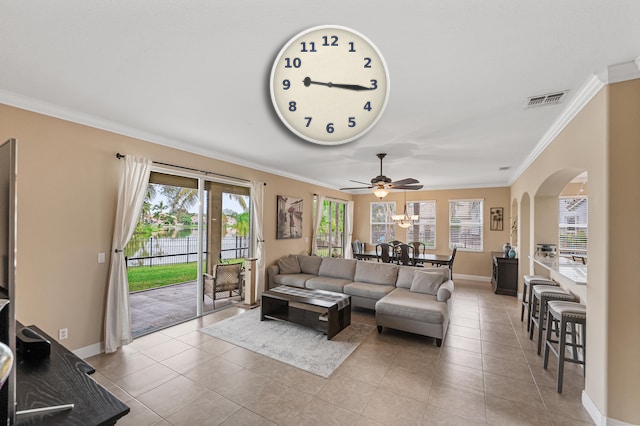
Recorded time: 9.16
